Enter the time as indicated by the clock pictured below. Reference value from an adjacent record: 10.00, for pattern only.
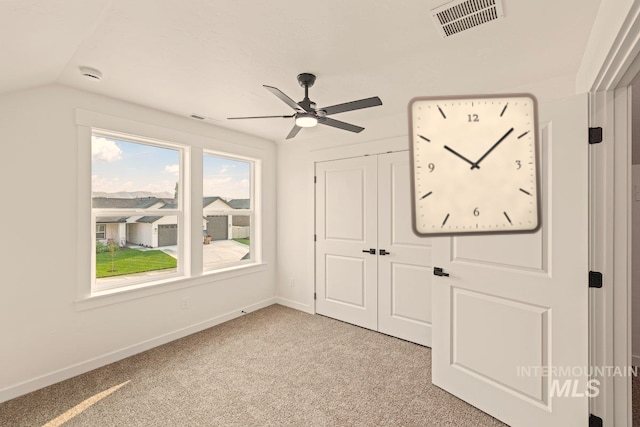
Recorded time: 10.08
